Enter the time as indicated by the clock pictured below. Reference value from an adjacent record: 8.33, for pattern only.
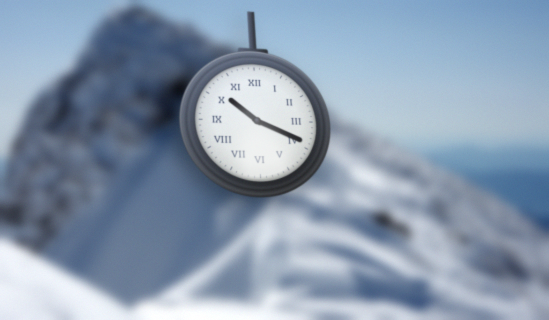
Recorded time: 10.19
